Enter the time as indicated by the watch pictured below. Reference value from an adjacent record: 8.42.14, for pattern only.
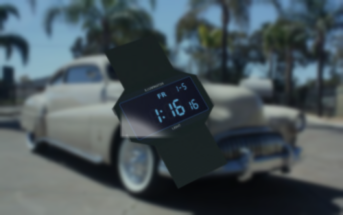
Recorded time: 1.16.16
